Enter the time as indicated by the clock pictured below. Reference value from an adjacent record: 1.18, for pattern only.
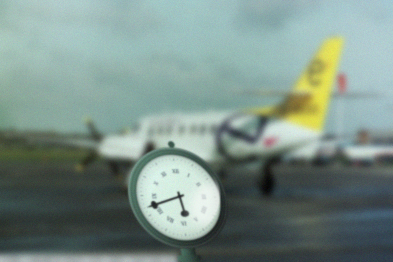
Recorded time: 5.42
